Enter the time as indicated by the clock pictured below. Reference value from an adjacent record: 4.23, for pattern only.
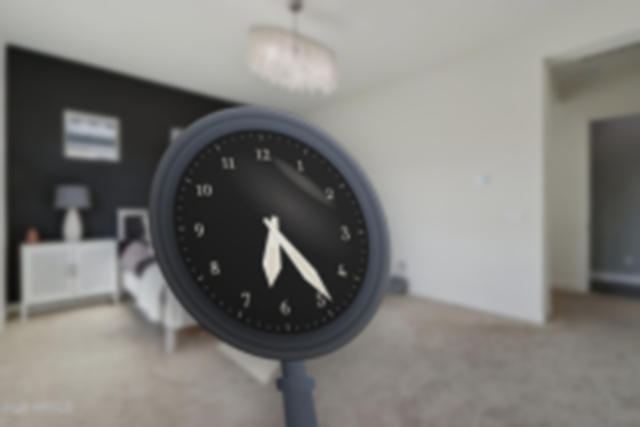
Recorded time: 6.24
